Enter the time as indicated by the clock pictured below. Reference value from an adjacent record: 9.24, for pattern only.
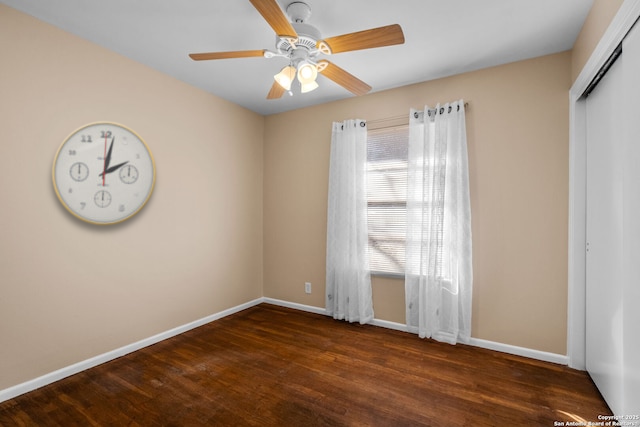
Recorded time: 2.02
